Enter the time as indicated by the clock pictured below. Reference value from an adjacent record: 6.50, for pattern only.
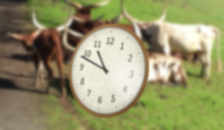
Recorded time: 10.48
